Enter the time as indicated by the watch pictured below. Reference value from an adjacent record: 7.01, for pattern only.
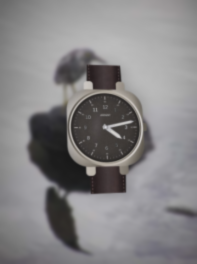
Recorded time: 4.13
